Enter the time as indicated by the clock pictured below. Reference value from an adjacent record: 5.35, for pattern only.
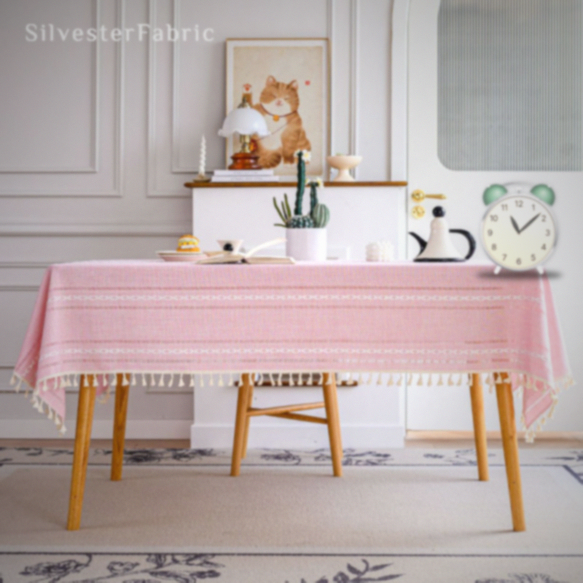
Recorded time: 11.08
